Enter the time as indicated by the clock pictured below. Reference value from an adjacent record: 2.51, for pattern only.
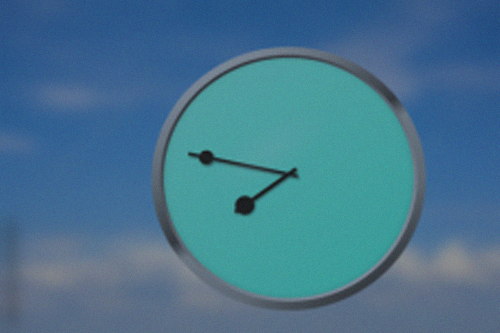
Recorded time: 7.47
